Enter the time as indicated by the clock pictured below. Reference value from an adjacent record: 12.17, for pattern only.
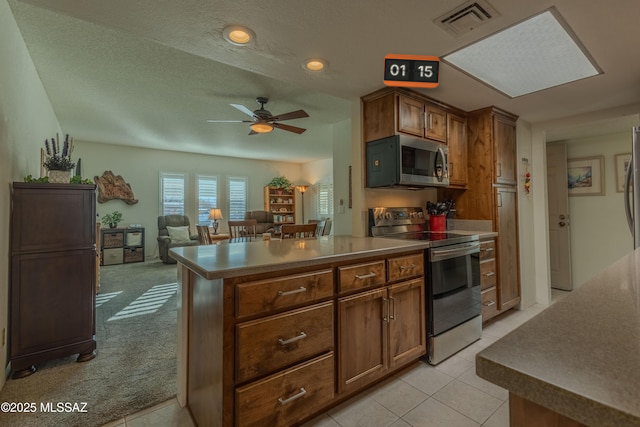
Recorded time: 1.15
